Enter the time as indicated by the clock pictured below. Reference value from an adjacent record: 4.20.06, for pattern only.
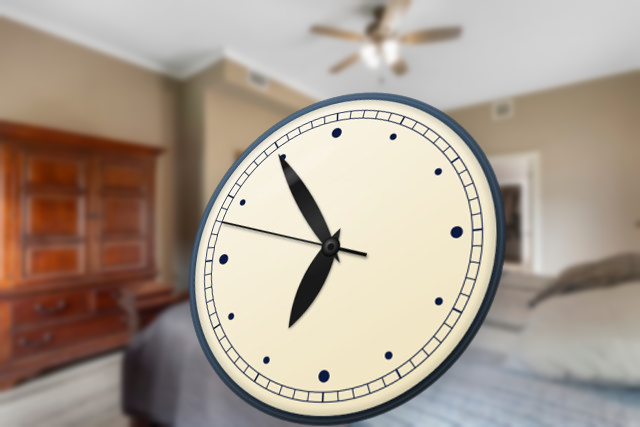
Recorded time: 6.54.48
